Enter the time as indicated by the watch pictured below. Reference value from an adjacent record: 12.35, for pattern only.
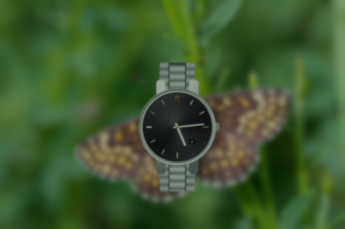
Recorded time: 5.14
